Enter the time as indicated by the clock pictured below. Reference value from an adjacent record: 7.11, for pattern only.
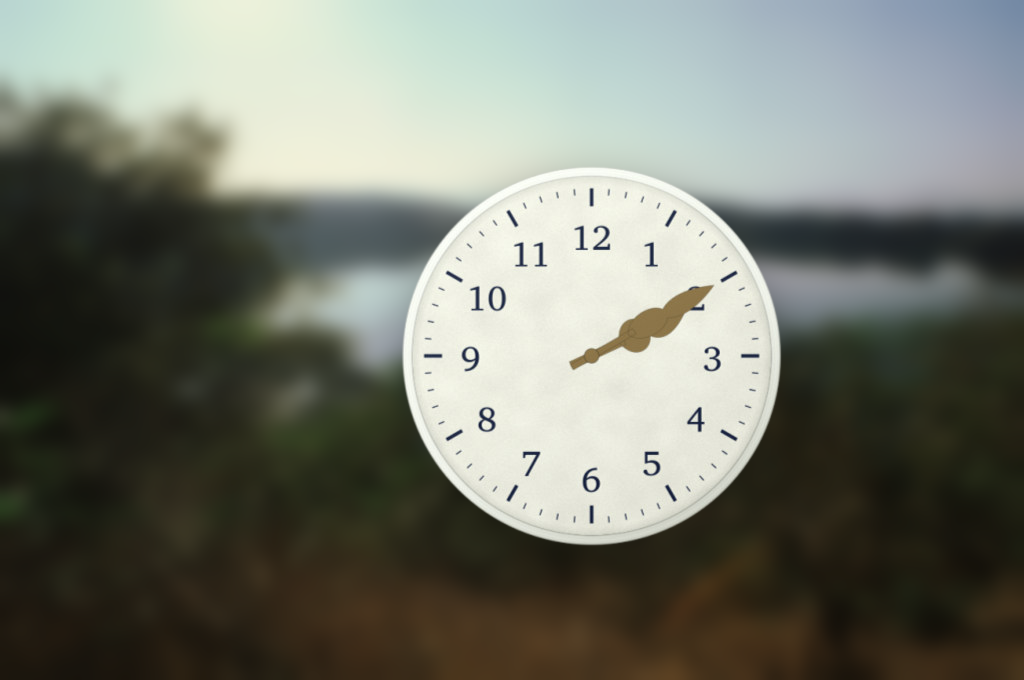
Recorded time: 2.10
